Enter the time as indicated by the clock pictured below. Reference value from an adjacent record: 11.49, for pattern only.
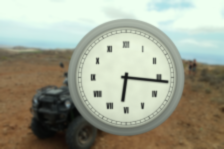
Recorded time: 6.16
